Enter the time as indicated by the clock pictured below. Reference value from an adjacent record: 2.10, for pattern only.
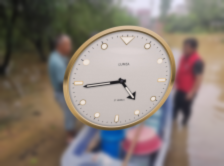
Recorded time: 4.44
